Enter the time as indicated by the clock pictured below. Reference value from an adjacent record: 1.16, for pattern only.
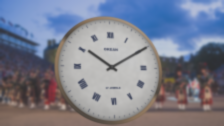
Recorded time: 10.10
